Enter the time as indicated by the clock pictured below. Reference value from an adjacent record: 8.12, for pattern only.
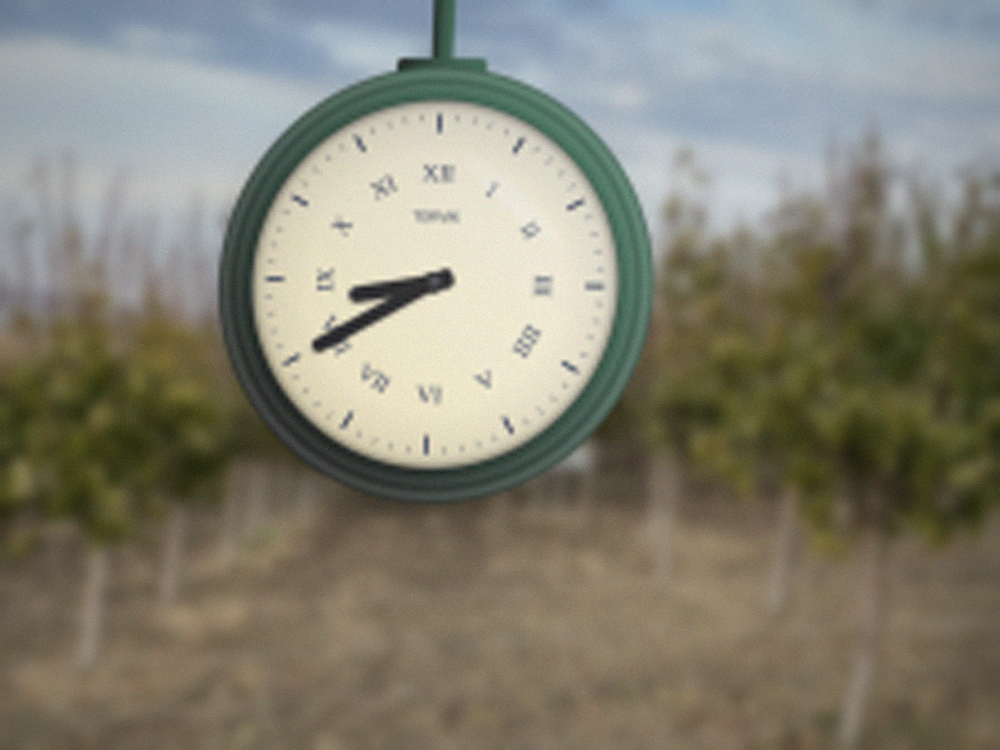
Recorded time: 8.40
